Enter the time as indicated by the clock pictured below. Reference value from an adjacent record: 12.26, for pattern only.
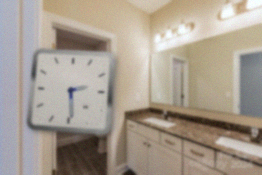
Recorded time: 2.29
